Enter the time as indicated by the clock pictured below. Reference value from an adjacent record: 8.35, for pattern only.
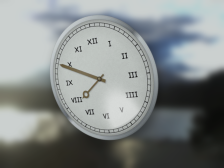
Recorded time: 7.49
